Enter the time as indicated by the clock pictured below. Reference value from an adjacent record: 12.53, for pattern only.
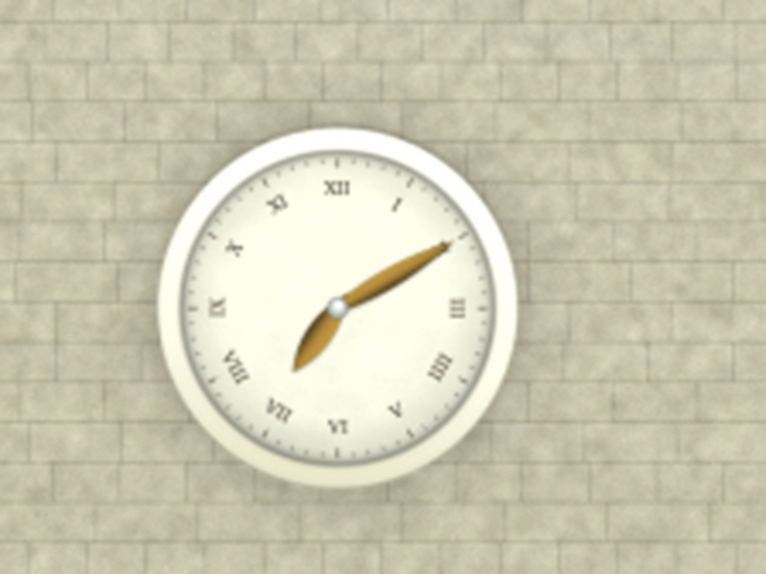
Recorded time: 7.10
